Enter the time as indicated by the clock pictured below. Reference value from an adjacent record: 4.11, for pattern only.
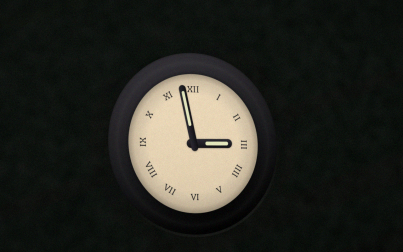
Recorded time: 2.58
